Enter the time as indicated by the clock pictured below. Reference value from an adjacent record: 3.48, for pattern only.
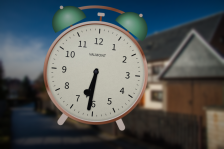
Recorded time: 6.31
